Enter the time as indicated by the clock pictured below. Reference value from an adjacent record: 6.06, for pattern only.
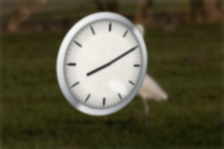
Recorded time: 8.10
